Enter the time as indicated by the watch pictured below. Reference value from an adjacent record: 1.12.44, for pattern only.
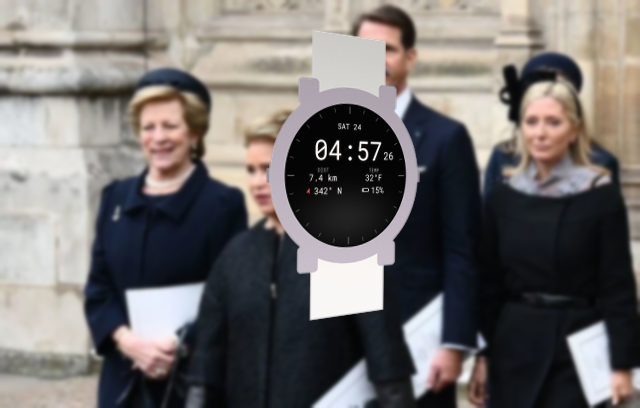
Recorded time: 4.57.26
